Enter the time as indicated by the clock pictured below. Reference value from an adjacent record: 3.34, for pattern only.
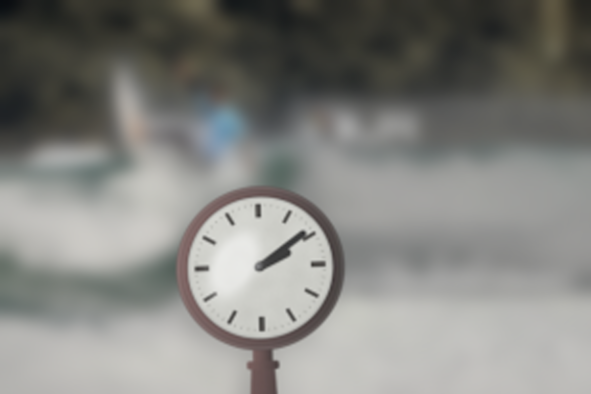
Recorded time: 2.09
